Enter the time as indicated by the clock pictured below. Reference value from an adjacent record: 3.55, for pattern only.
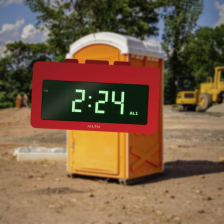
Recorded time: 2.24
